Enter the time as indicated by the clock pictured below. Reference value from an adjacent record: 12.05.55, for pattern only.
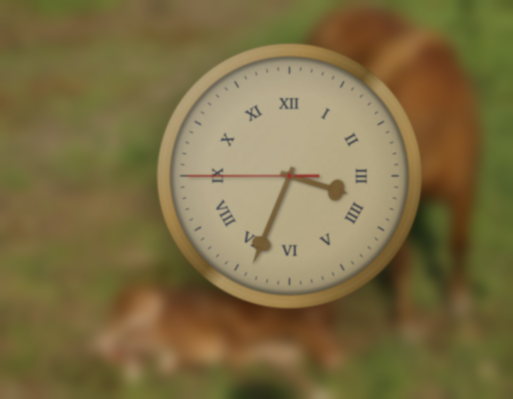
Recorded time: 3.33.45
